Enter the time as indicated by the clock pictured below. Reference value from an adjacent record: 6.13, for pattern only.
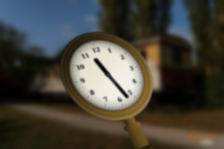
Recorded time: 11.27
